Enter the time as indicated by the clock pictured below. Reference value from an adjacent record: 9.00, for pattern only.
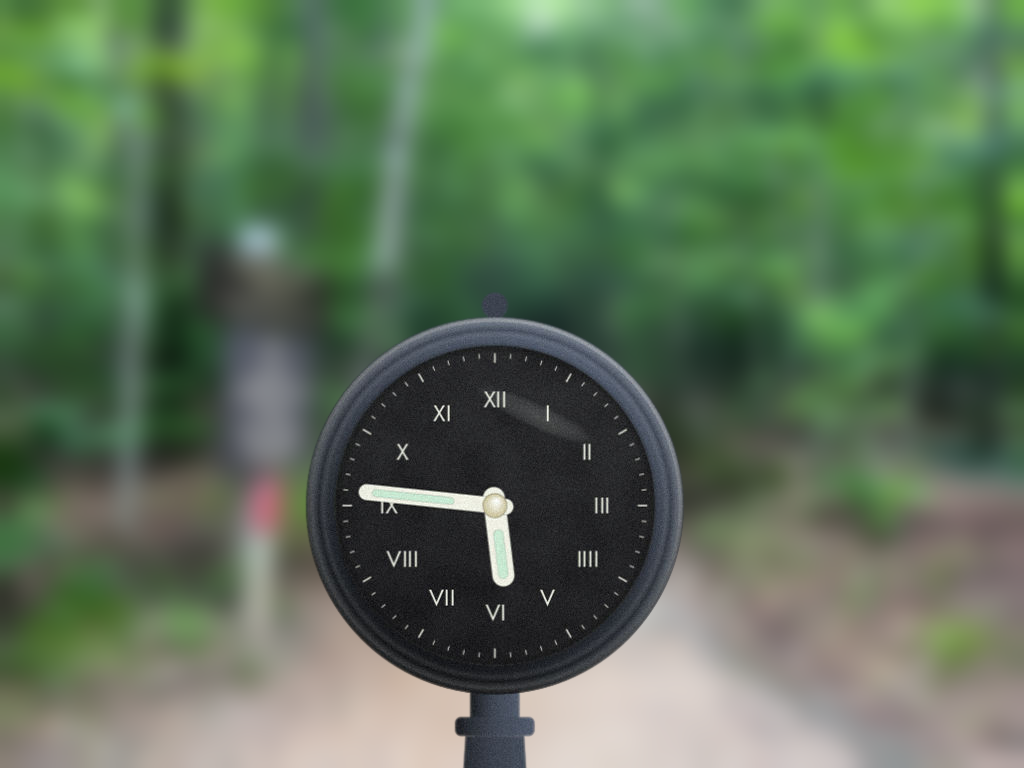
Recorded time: 5.46
